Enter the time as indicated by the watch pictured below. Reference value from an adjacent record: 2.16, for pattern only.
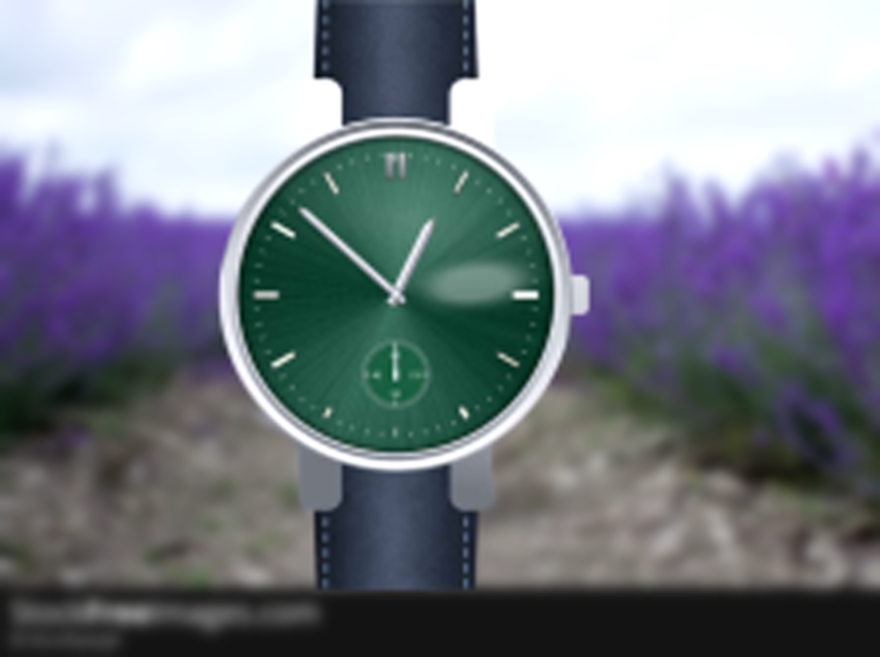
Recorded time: 12.52
